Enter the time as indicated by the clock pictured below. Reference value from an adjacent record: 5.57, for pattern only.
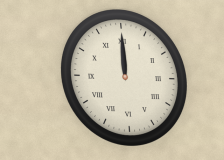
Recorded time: 12.00
